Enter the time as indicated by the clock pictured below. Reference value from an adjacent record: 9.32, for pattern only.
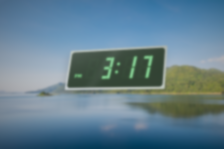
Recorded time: 3.17
